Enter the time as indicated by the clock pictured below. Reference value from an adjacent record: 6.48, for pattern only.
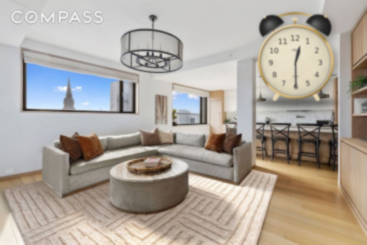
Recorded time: 12.30
